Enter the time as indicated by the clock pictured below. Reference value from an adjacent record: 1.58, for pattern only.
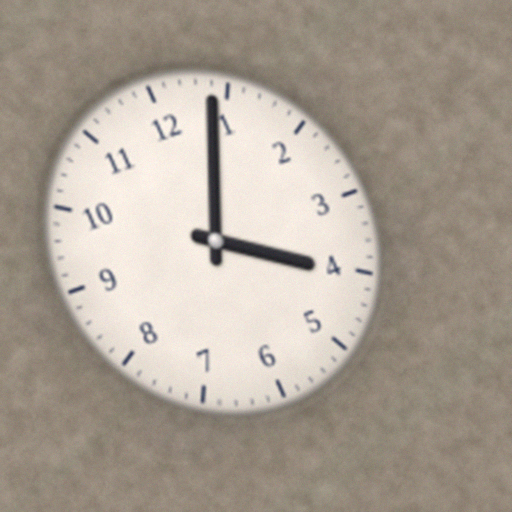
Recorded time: 4.04
